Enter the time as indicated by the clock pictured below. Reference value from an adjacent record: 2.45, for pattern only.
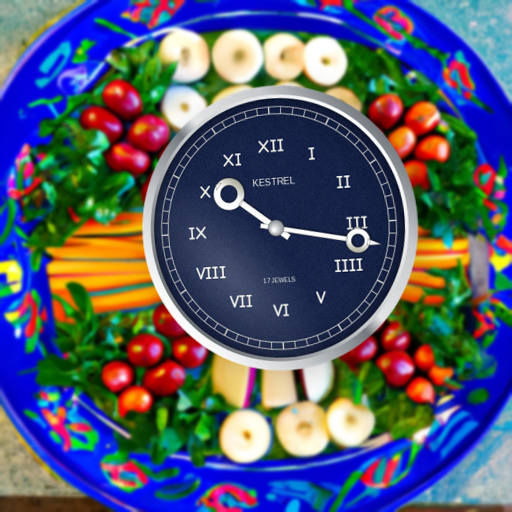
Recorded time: 10.17
